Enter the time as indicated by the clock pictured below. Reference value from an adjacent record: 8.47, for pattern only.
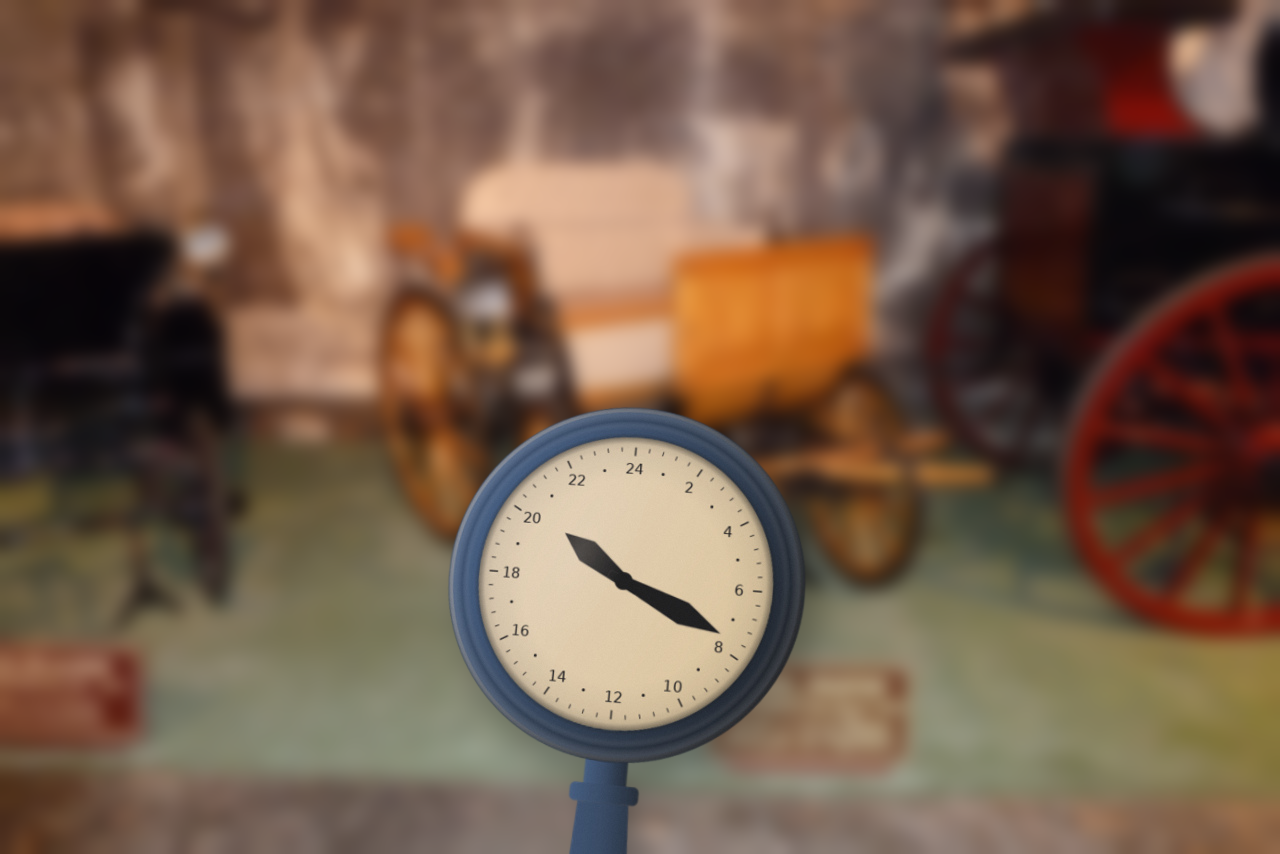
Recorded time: 20.19
